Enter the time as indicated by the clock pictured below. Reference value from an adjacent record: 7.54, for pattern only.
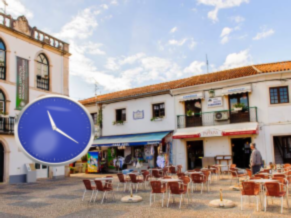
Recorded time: 11.21
